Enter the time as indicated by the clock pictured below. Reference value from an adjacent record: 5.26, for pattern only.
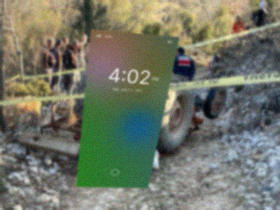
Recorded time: 4.02
